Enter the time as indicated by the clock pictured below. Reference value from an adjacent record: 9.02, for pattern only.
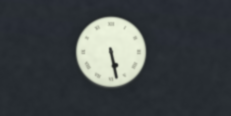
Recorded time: 5.28
